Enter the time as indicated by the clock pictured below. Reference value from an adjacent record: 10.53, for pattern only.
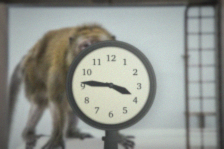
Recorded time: 3.46
